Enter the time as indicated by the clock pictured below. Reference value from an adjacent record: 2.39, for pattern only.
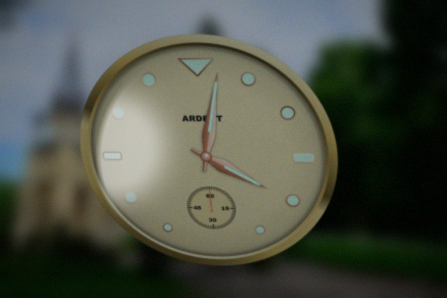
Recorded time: 4.02
